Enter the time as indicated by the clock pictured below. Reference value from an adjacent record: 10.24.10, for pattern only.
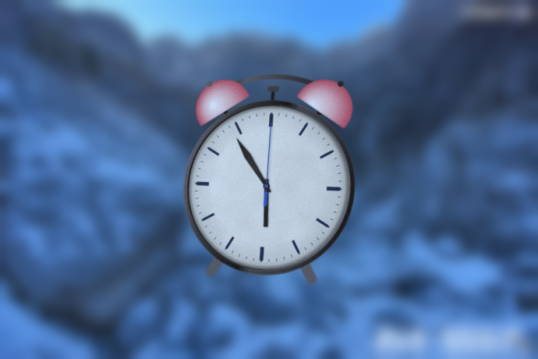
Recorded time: 5.54.00
